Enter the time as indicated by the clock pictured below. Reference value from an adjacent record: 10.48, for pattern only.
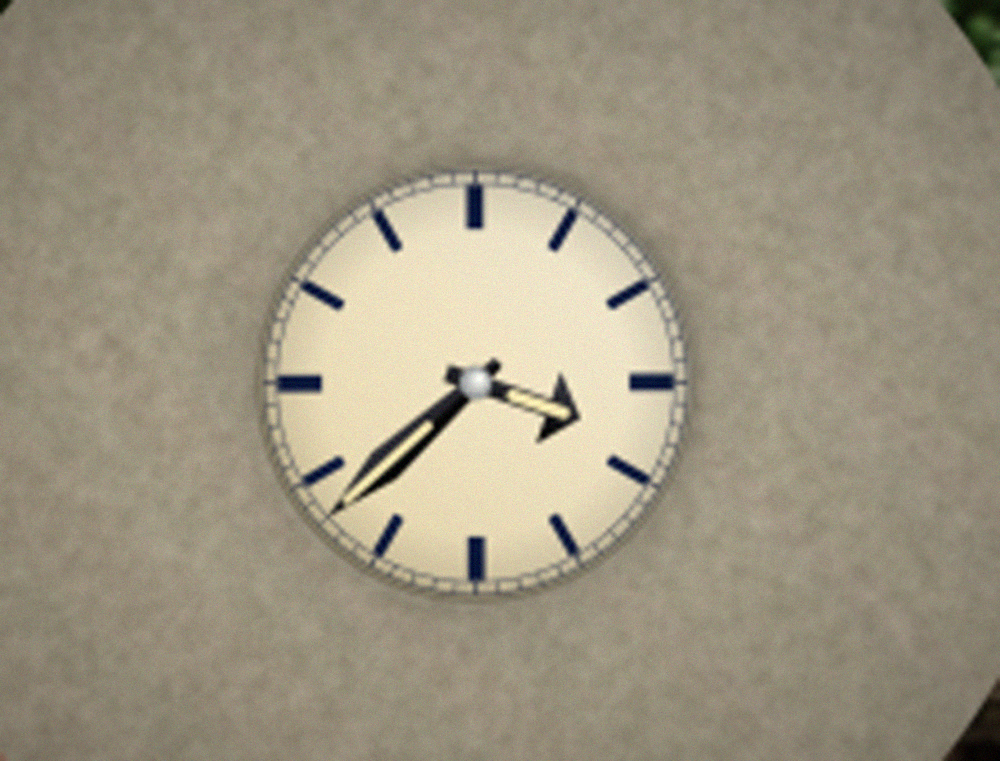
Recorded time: 3.38
